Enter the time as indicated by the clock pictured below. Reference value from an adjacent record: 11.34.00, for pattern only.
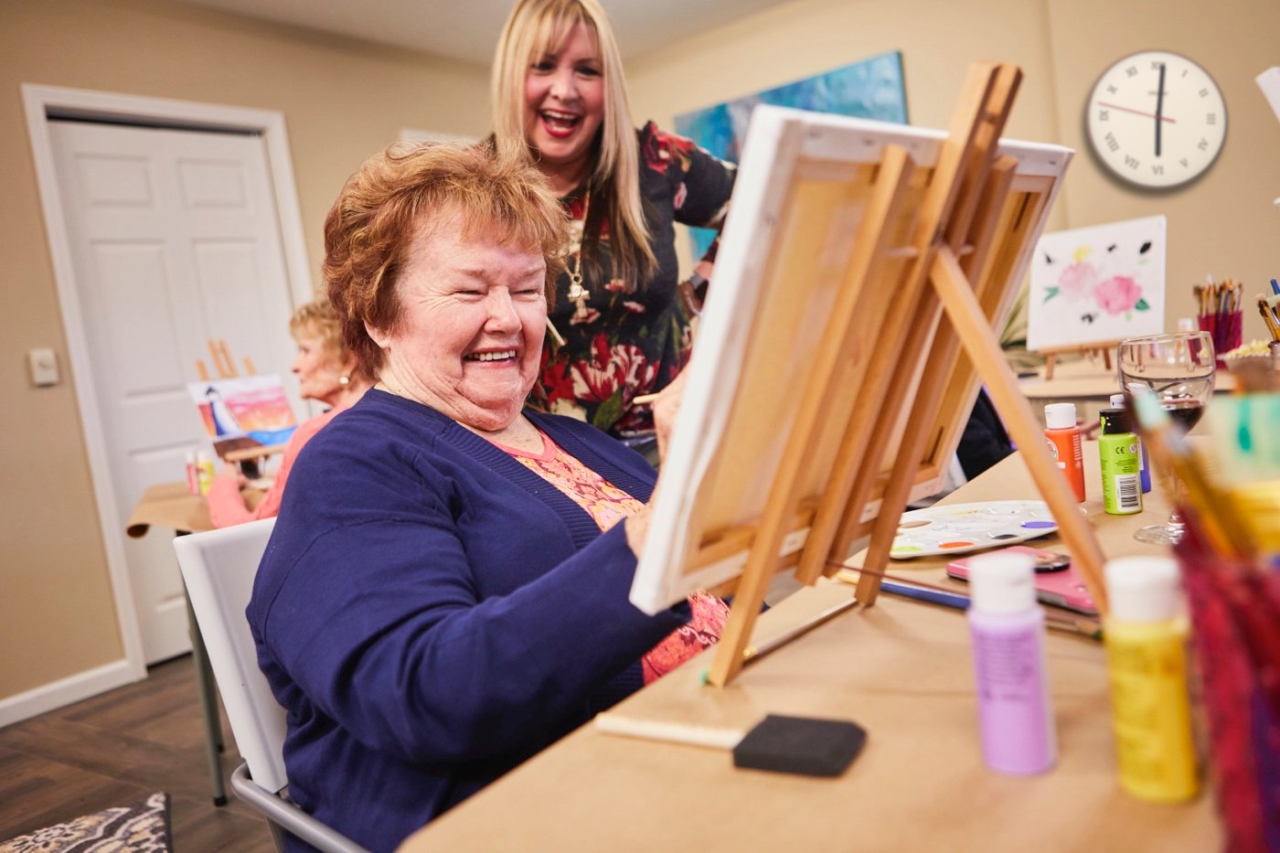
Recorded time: 6.00.47
